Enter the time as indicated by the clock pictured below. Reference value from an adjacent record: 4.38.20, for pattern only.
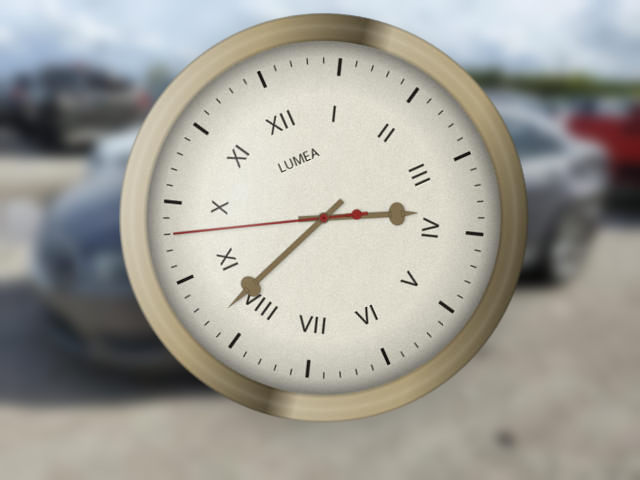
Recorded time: 3.41.48
